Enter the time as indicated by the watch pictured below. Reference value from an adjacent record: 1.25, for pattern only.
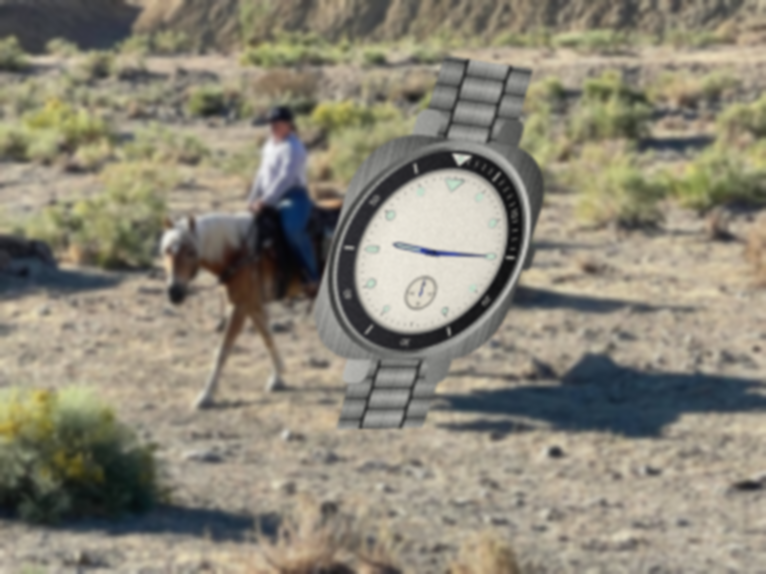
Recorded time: 9.15
